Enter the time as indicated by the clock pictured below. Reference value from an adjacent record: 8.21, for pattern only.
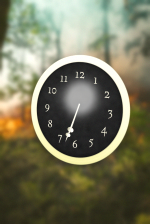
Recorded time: 6.33
